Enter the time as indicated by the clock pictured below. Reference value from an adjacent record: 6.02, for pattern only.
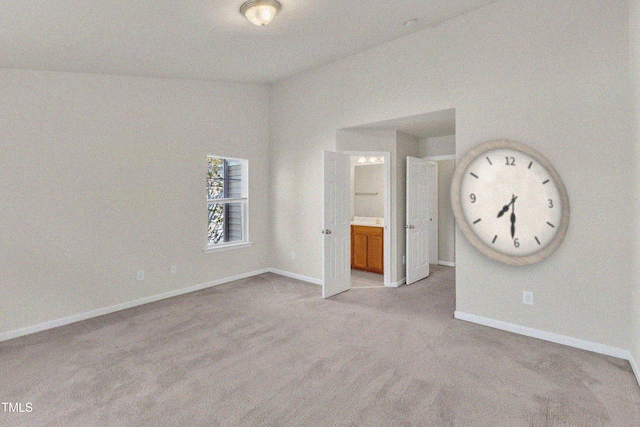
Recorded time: 7.31
